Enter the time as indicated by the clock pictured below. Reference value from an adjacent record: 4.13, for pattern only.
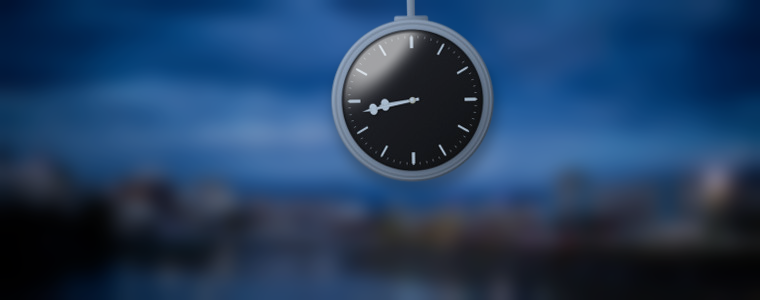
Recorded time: 8.43
